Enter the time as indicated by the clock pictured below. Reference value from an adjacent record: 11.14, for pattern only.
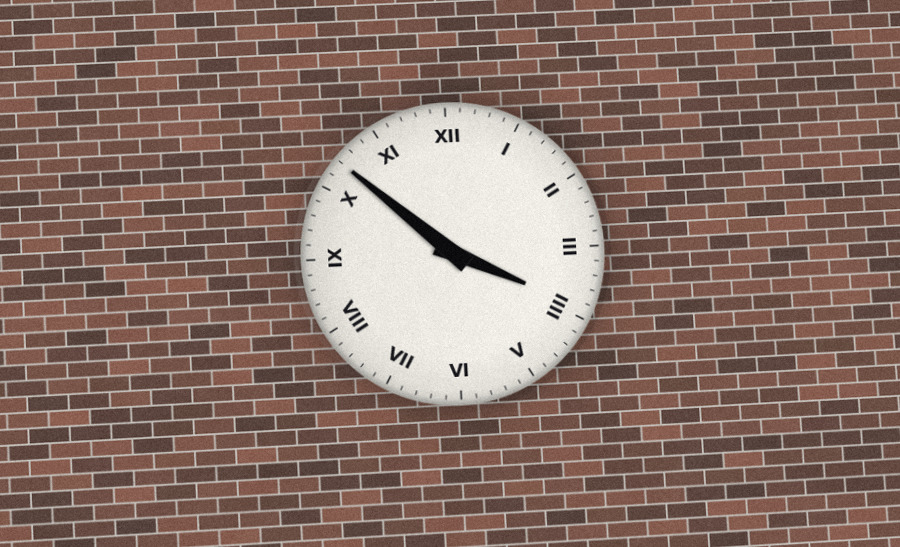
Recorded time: 3.52
